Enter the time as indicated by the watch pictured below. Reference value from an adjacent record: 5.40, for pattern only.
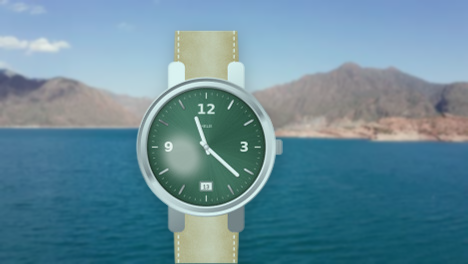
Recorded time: 11.22
